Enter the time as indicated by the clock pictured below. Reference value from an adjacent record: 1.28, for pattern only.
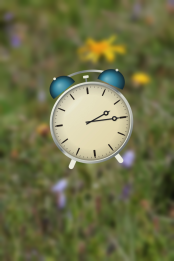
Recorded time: 2.15
